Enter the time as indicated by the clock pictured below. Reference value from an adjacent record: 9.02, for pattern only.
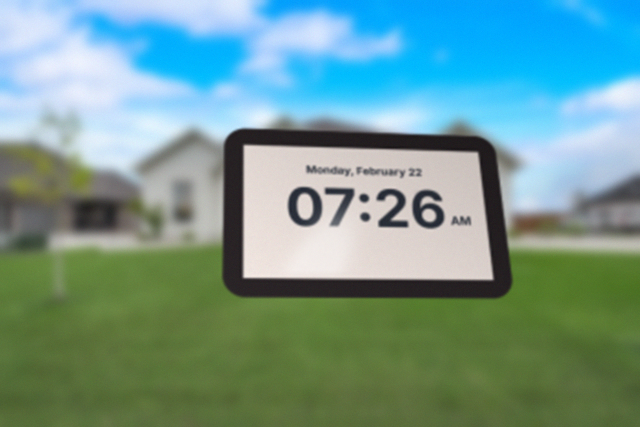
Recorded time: 7.26
